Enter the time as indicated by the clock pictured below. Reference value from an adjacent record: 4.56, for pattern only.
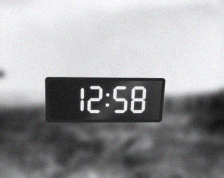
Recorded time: 12.58
